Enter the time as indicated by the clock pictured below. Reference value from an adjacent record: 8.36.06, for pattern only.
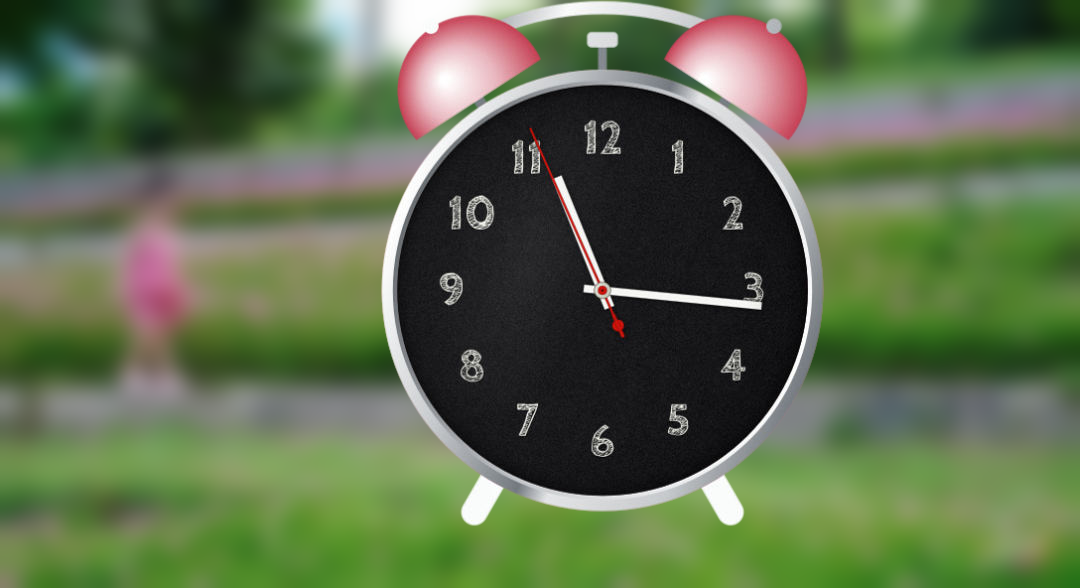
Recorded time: 11.15.56
